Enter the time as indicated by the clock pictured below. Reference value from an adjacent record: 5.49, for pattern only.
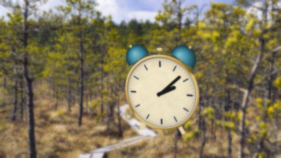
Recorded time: 2.08
